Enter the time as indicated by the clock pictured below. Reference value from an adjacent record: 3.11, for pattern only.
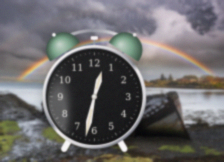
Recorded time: 12.32
